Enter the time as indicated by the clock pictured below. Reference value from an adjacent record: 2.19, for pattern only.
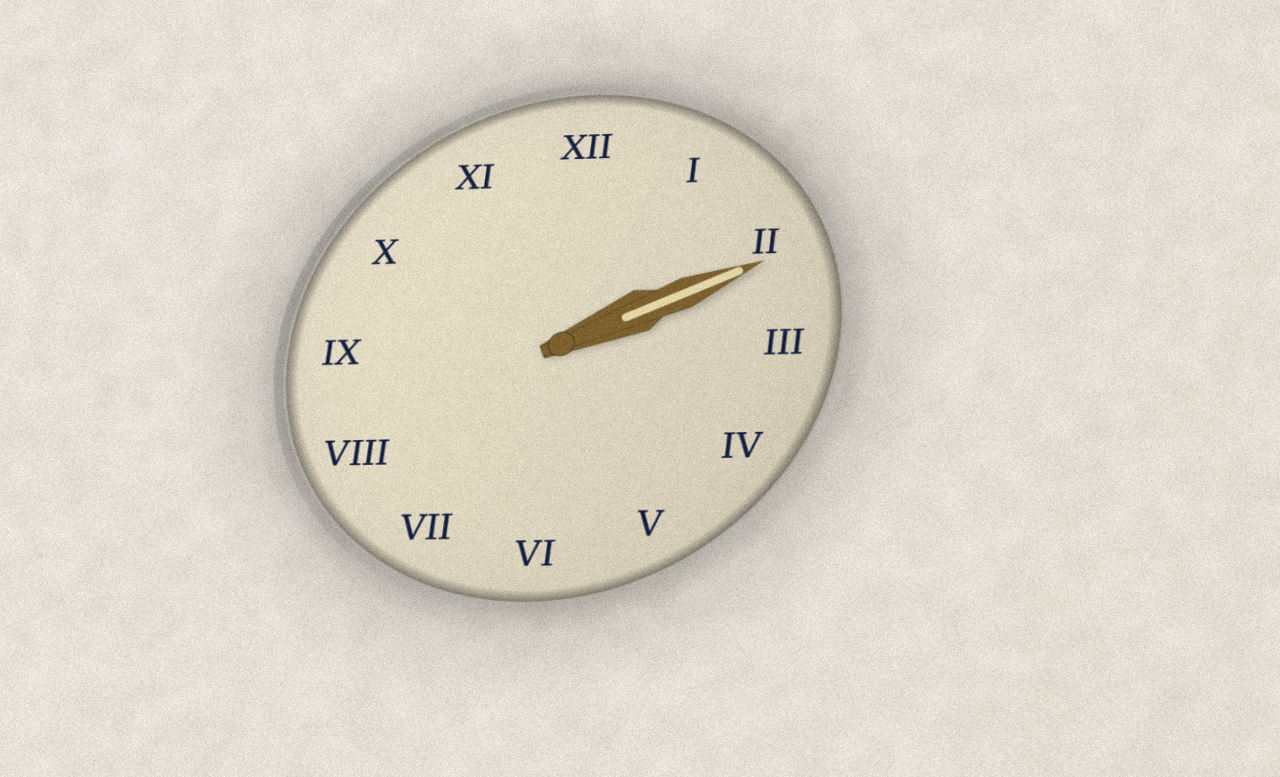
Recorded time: 2.11
